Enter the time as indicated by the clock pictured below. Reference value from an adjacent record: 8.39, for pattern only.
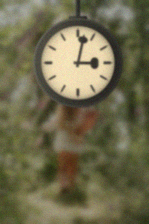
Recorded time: 3.02
